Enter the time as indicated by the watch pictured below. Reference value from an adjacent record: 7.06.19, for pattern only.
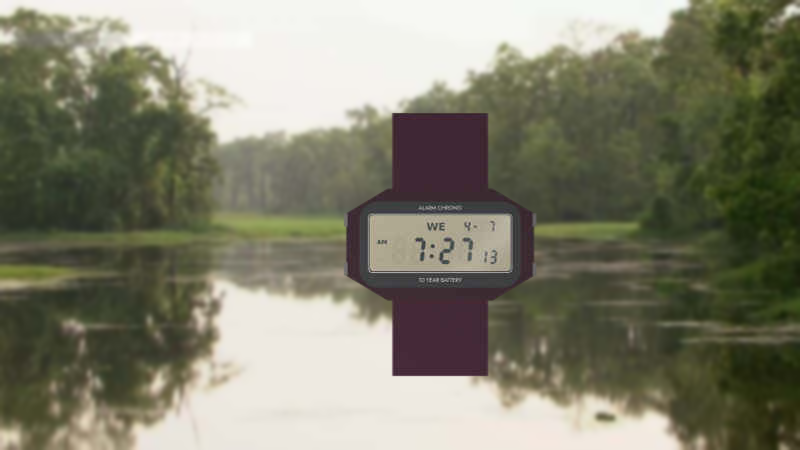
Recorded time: 7.27.13
